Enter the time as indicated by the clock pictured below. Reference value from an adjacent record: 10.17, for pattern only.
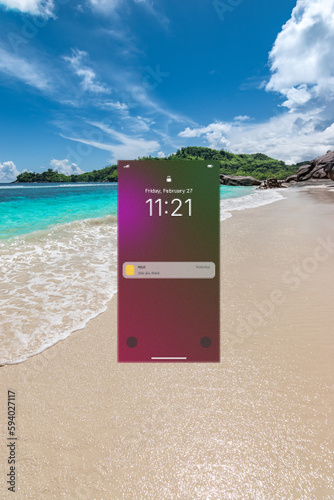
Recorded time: 11.21
